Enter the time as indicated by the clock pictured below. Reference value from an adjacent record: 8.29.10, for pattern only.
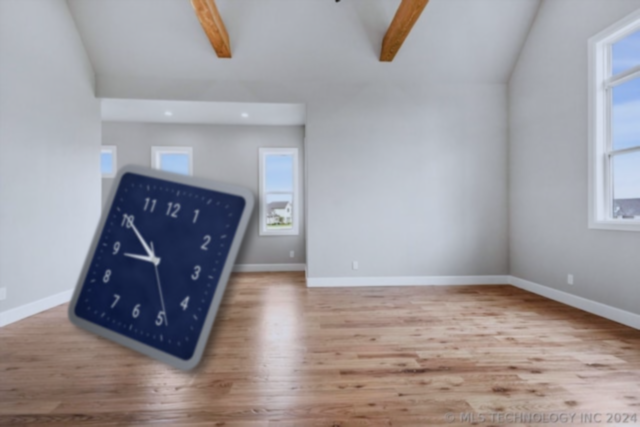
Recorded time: 8.50.24
